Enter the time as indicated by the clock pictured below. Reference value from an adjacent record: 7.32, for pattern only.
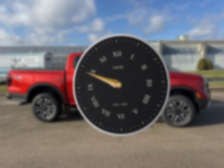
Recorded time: 9.49
